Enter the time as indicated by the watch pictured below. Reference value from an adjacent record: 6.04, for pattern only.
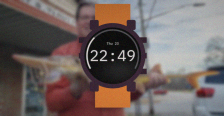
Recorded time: 22.49
